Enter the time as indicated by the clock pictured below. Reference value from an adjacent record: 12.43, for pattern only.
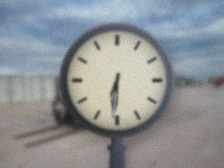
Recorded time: 6.31
